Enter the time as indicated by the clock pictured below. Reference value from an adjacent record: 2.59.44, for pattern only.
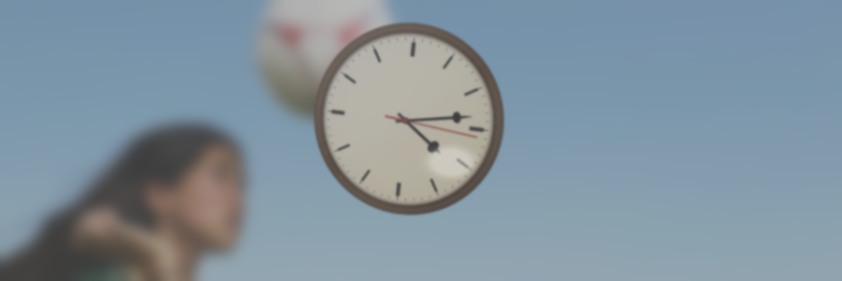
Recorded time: 4.13.16
